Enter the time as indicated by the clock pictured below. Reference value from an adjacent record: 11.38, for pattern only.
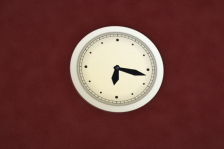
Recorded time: 6.17
